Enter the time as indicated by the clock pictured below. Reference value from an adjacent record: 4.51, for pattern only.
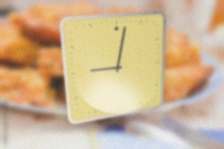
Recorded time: 9.02
